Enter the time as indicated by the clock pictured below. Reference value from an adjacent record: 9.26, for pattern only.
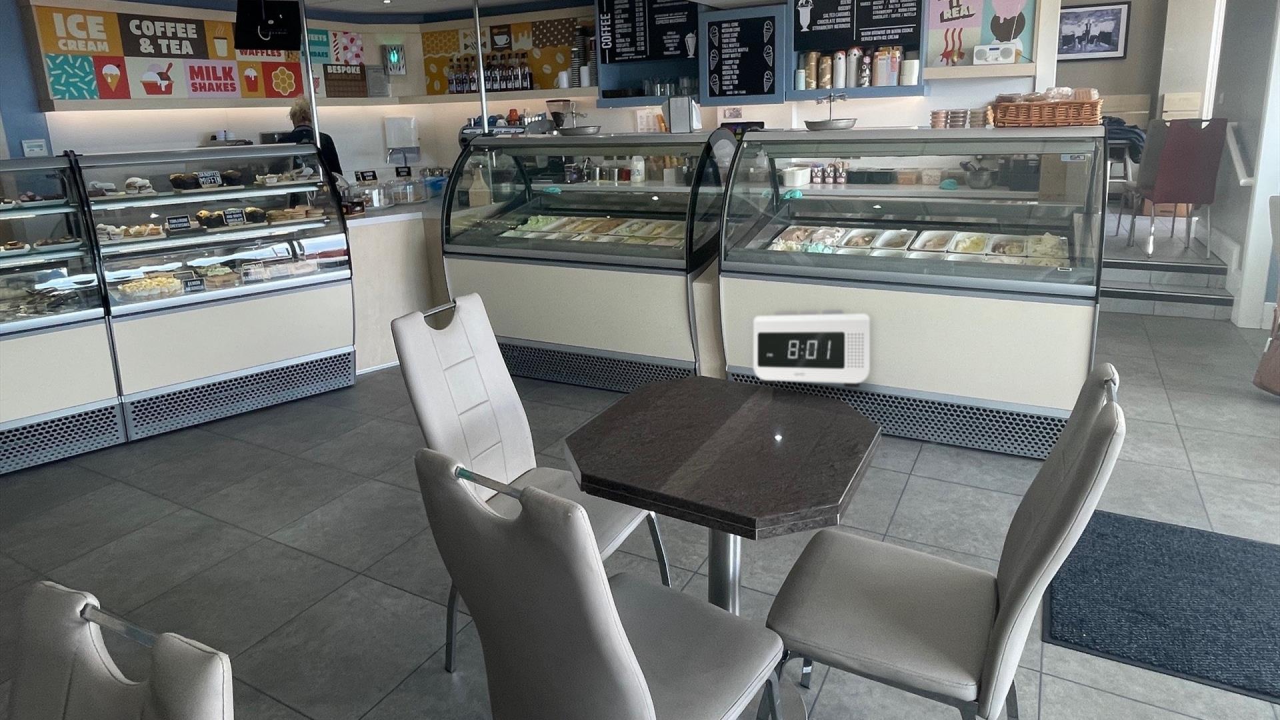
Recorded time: 8.01
